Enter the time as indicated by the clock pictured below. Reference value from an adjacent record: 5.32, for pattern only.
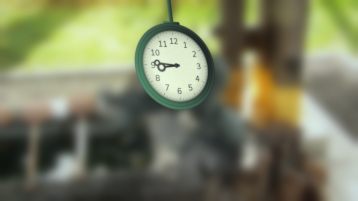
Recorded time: 8.46
